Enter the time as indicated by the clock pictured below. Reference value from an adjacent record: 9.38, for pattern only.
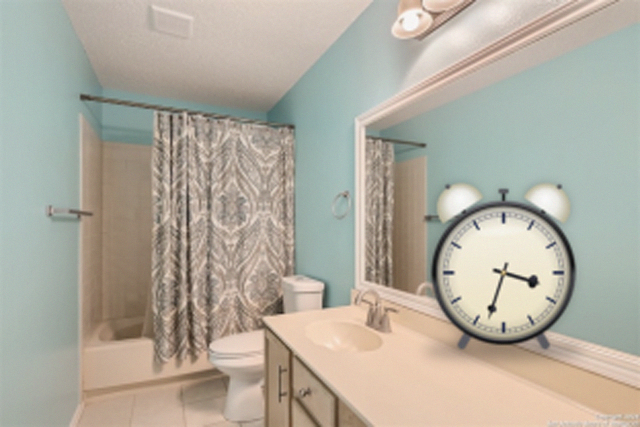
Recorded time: 3.33
